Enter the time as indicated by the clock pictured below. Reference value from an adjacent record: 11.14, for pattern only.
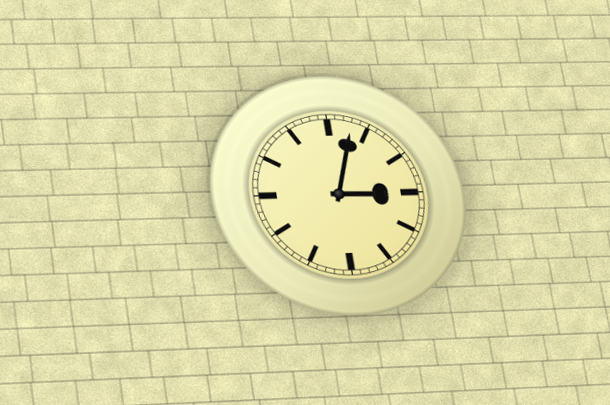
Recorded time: 3.03
